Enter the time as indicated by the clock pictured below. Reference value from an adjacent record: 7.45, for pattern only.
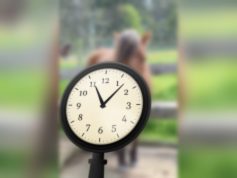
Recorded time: 11.07
